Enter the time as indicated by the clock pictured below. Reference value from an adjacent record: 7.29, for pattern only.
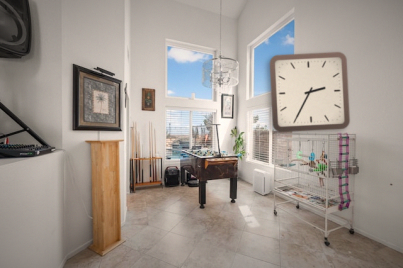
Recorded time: 2.35
